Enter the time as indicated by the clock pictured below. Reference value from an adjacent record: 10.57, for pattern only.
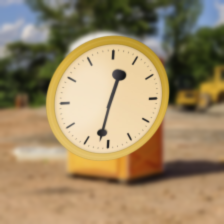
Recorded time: 12.32
